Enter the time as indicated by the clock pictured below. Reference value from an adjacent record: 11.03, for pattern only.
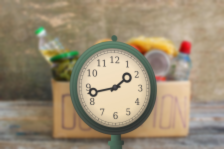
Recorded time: 1.43
